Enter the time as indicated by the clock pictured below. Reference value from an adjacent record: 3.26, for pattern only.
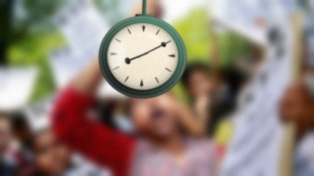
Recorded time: 8.10
